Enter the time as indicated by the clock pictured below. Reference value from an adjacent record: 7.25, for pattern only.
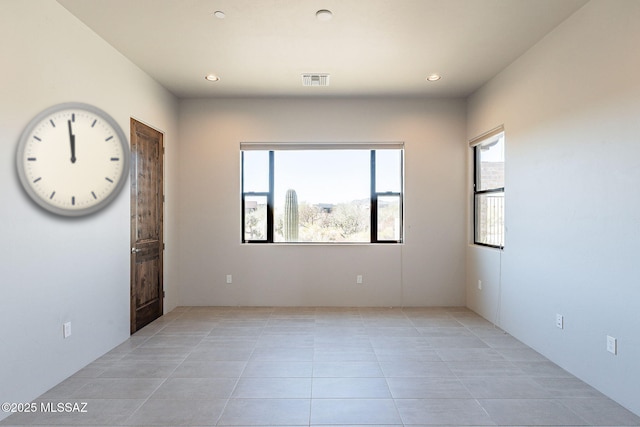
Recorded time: 11.59
